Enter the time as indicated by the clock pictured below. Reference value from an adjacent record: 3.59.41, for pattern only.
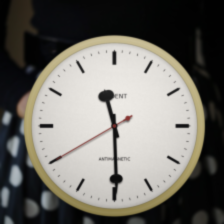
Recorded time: 11.29.40
